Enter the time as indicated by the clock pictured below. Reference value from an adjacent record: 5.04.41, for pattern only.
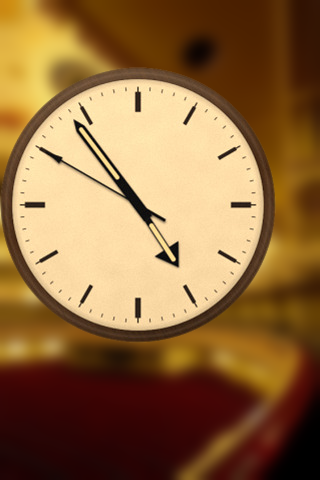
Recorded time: 4.53.50
